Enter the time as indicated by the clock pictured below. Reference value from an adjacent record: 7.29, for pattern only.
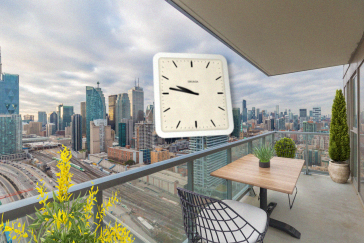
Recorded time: 9.47
